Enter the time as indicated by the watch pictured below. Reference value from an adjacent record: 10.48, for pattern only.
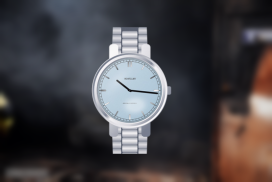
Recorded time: 10.16
